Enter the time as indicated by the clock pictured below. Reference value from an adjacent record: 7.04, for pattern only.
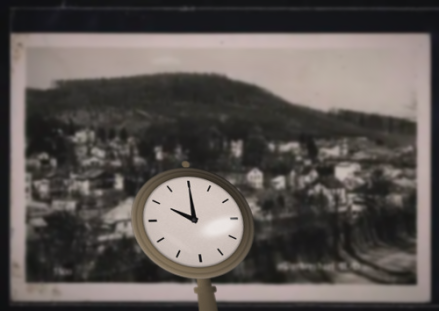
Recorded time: 10.00
